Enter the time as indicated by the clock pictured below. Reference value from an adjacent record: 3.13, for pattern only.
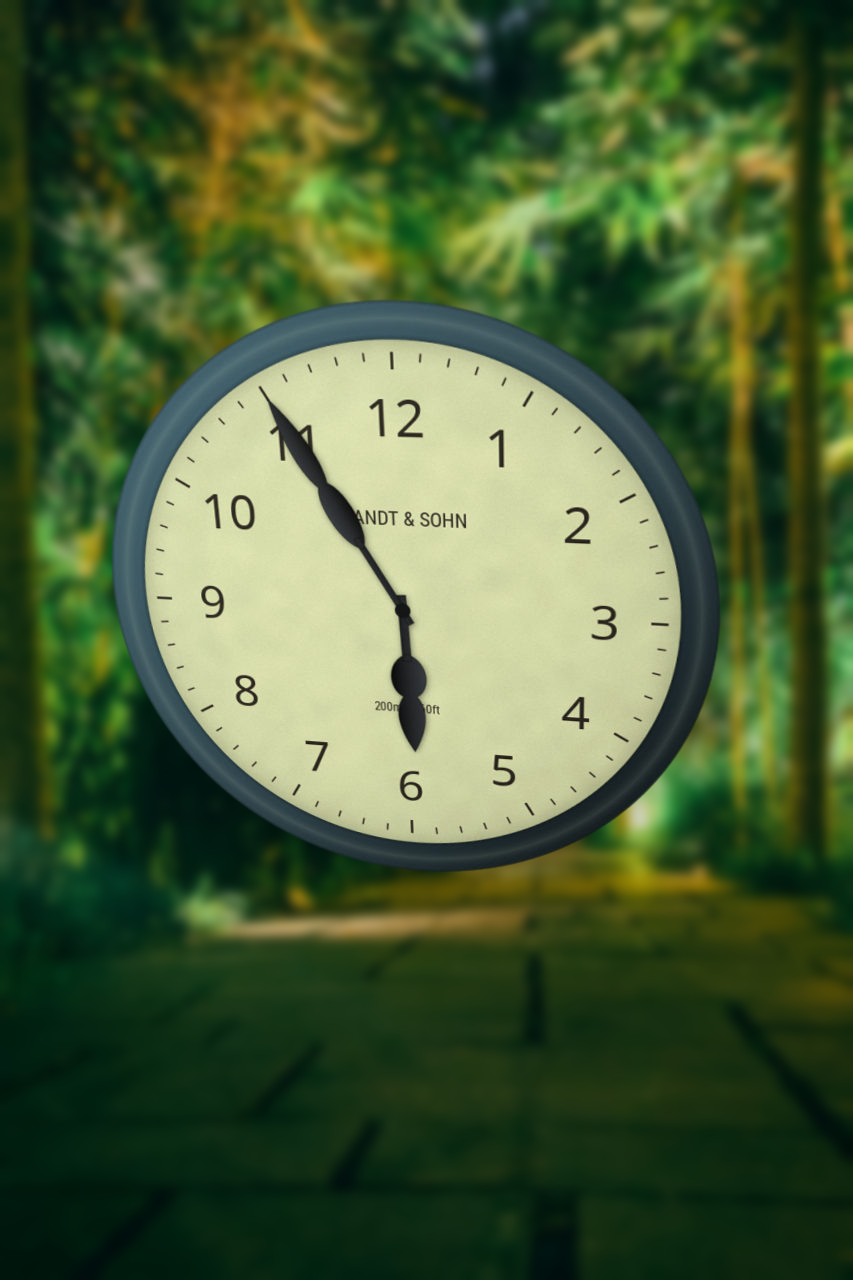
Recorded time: 5.55
